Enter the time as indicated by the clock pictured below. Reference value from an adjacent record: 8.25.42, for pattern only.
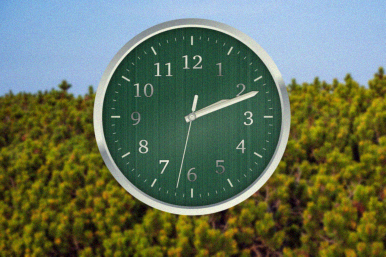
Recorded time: 2.11.32
